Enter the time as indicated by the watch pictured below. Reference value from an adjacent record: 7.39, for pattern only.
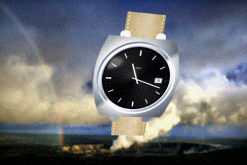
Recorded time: 11.18
